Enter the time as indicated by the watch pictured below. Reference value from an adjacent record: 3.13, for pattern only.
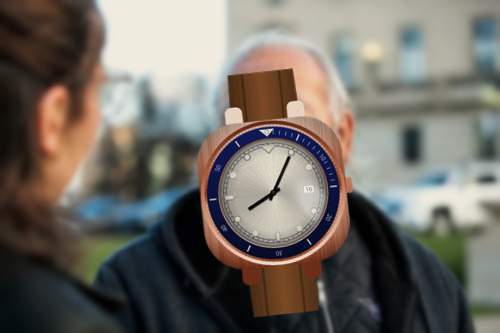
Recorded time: 8.05
